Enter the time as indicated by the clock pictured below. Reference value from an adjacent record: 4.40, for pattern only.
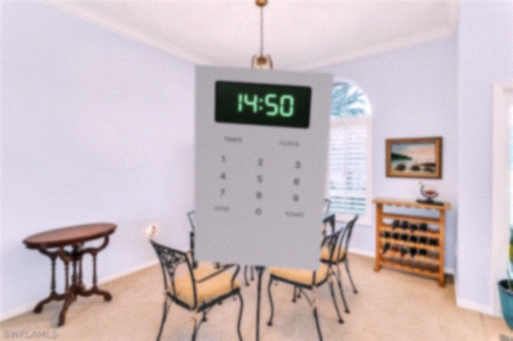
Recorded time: 14.50
